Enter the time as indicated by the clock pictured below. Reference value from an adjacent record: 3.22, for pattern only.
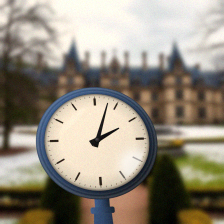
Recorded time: 2.03
